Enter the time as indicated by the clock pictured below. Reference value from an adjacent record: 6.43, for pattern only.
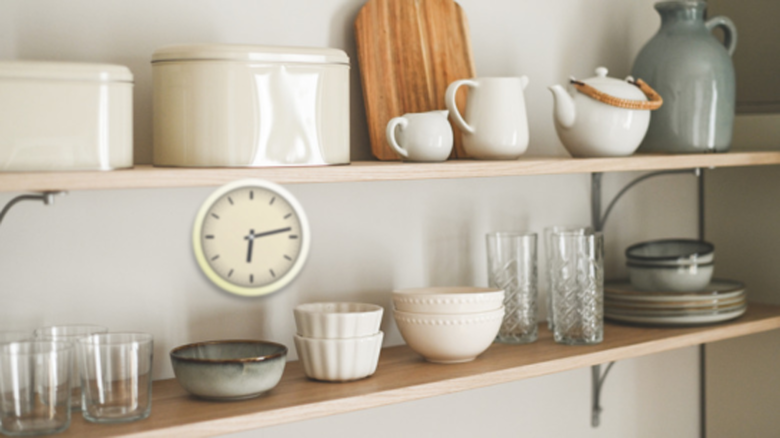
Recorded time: 6.13
